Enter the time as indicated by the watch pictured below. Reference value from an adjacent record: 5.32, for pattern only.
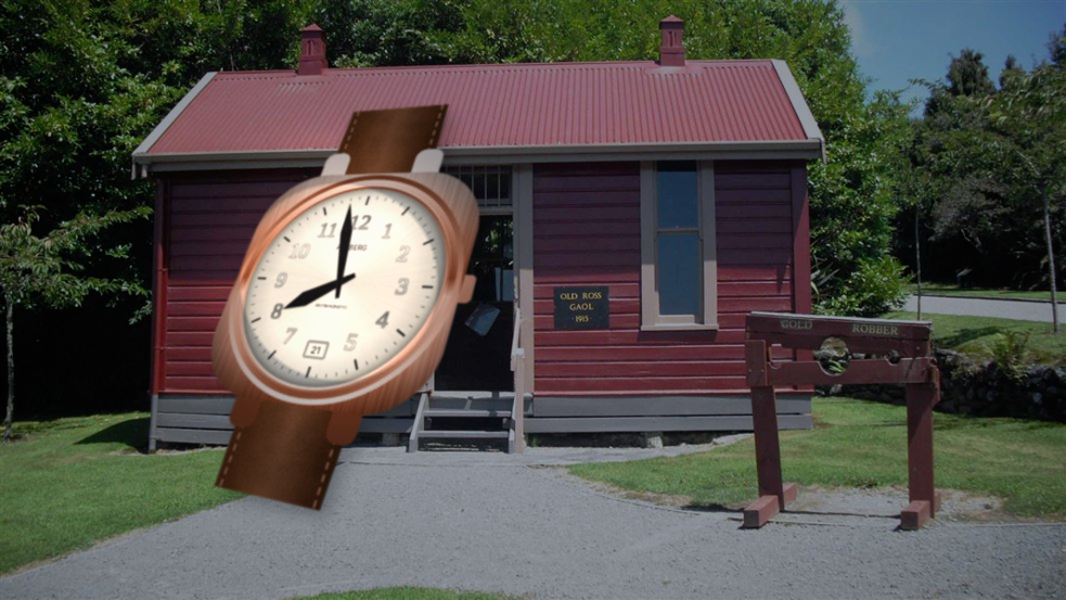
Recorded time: 7.58
